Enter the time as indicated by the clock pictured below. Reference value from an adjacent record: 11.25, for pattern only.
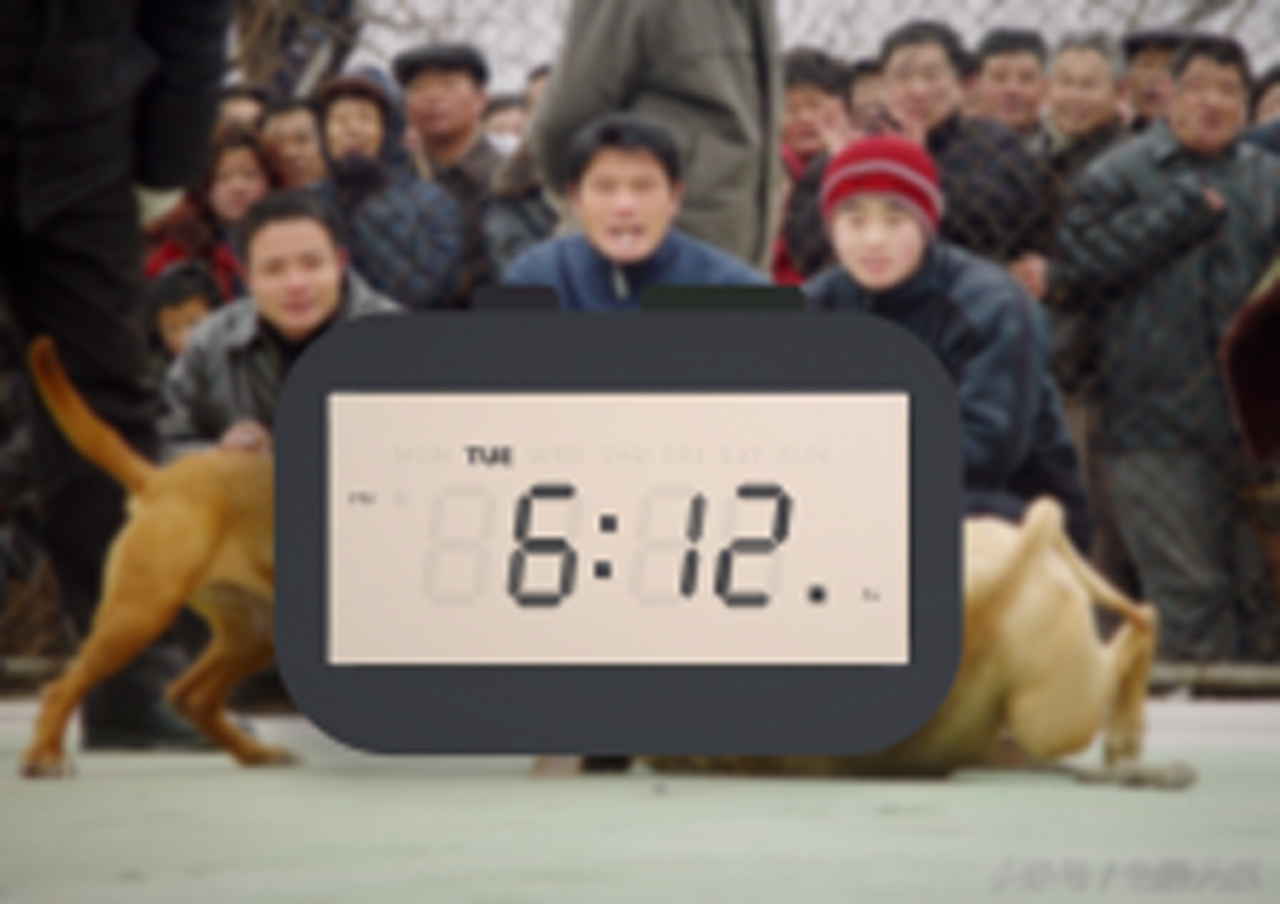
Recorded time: 6.12
